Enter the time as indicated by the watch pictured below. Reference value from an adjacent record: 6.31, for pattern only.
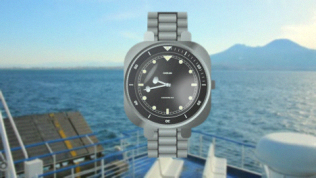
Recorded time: 9.43
